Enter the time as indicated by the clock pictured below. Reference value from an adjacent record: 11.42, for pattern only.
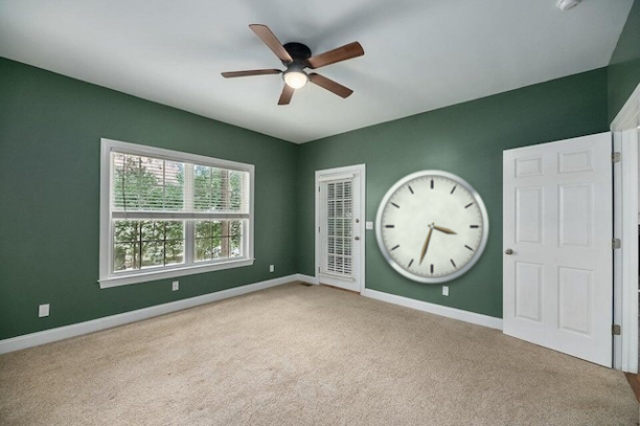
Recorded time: 3.33
